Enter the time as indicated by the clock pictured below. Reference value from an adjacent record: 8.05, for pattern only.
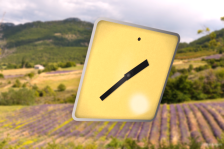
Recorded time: 1.37
